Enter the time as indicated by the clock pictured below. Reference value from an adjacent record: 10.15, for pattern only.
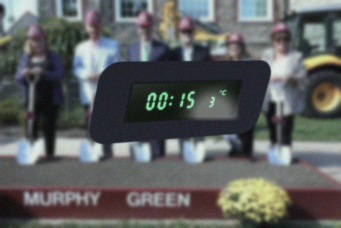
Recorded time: 0.15
